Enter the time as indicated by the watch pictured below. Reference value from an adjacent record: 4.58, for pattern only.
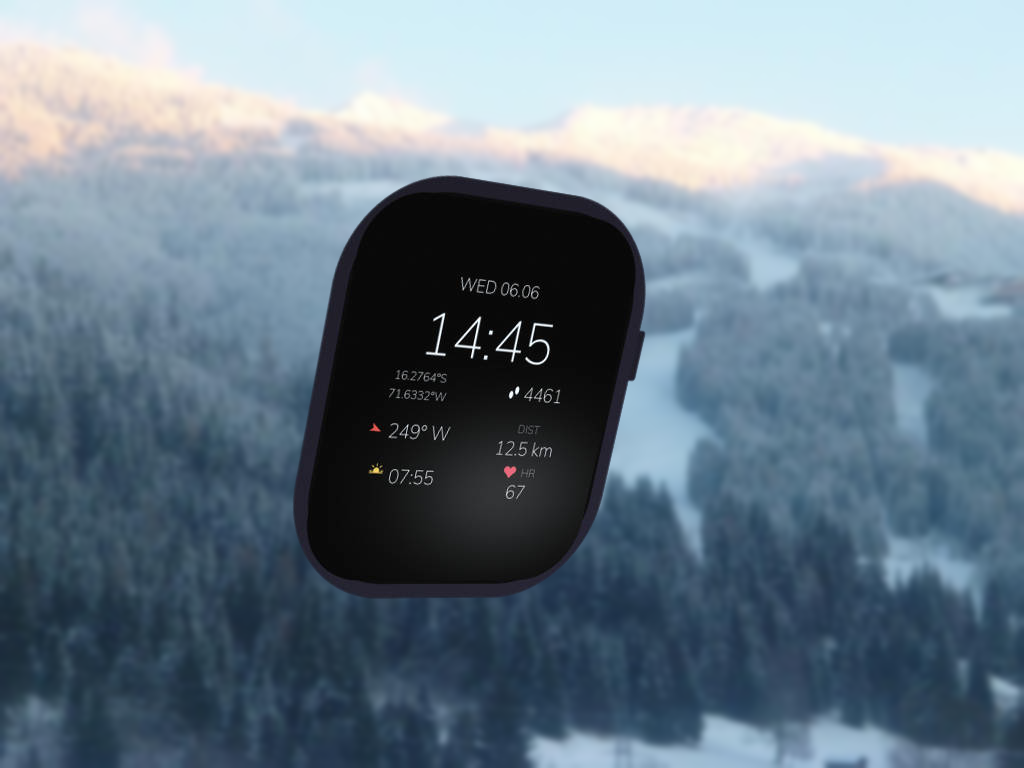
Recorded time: 14.45
